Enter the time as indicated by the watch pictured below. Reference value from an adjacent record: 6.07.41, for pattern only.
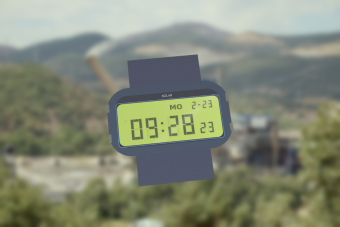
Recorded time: 9.28.23
